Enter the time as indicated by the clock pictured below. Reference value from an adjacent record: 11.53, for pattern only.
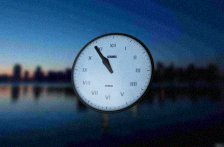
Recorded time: 10.54
